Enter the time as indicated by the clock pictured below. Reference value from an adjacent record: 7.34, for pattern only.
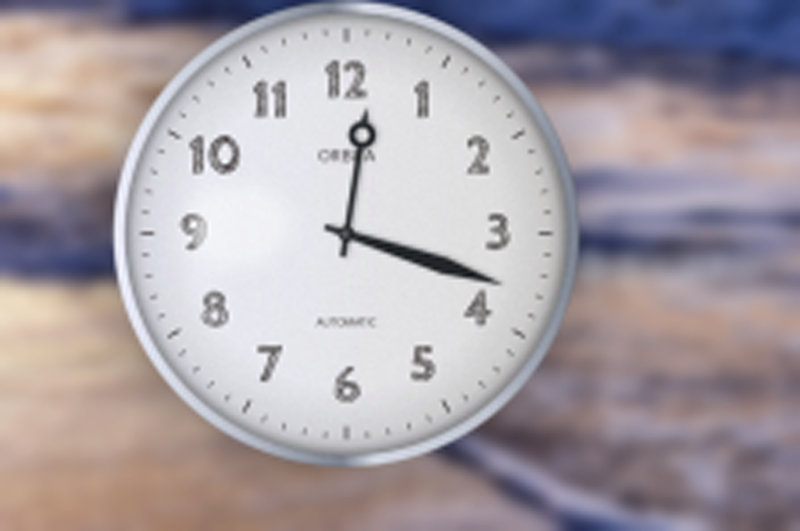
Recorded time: 12.18
